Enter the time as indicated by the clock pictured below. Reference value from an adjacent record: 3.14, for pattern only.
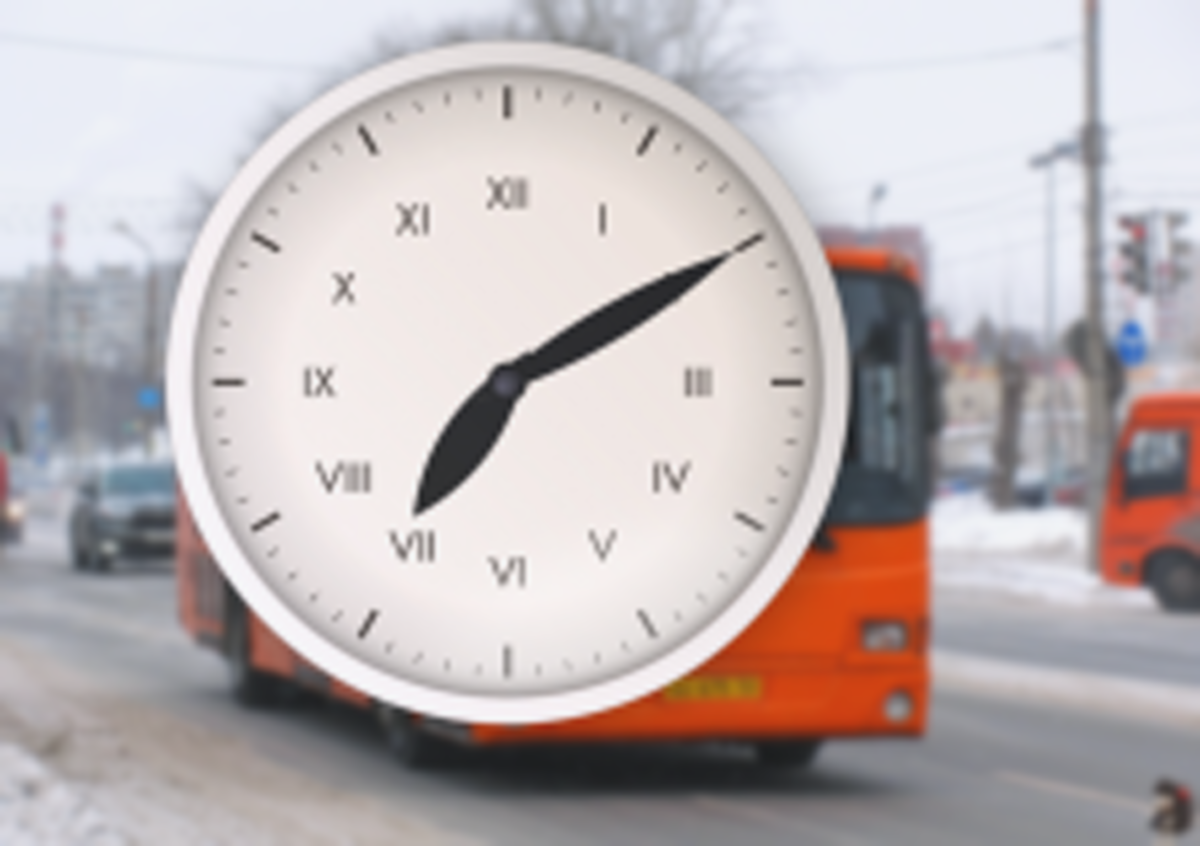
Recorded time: 7.10
